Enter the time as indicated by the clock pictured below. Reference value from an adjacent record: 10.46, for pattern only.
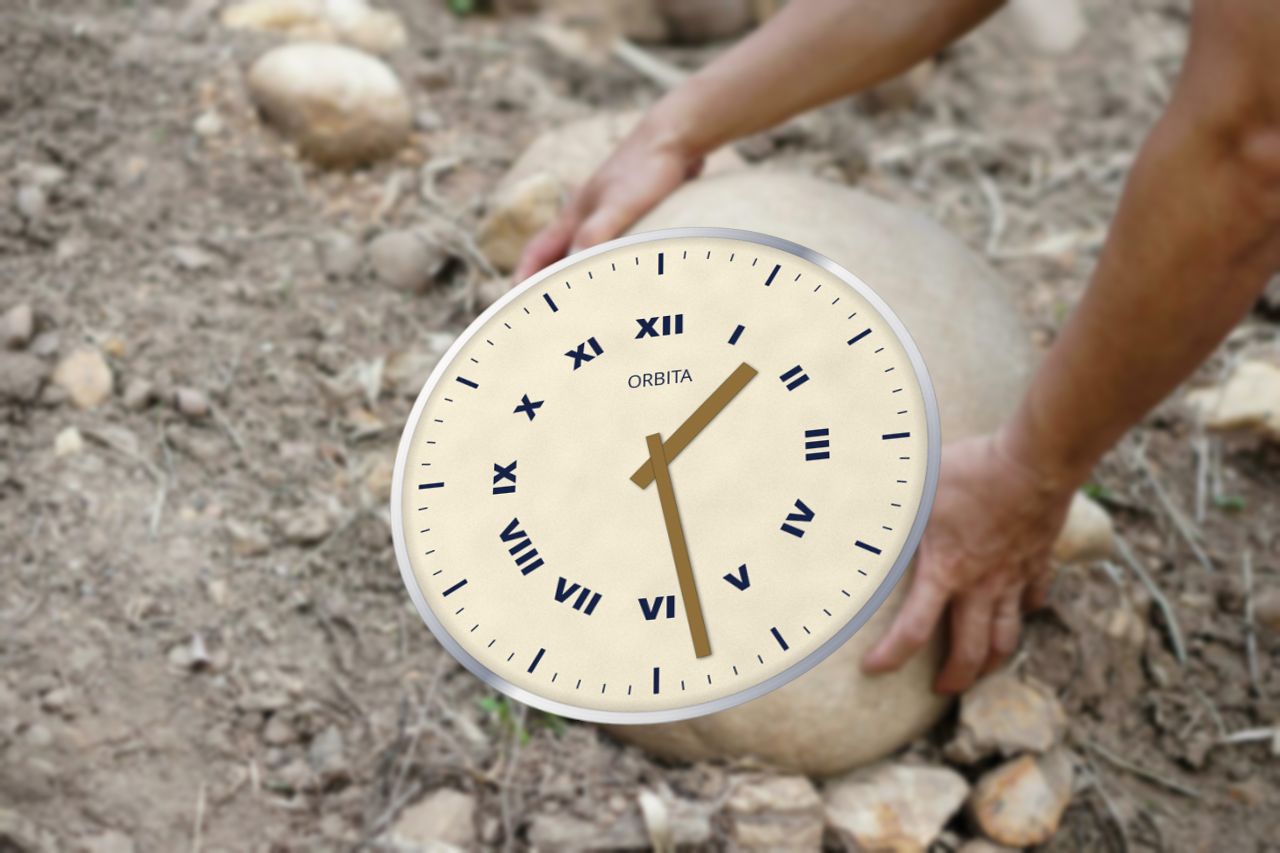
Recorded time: 1.28
